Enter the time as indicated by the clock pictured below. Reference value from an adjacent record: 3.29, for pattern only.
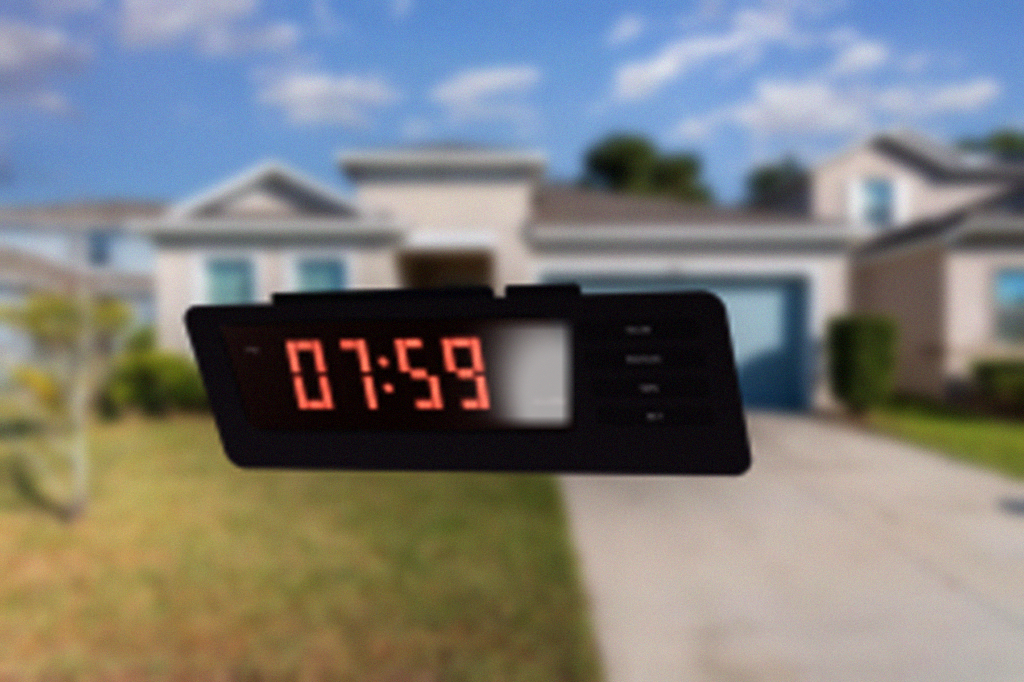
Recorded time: 7.59
